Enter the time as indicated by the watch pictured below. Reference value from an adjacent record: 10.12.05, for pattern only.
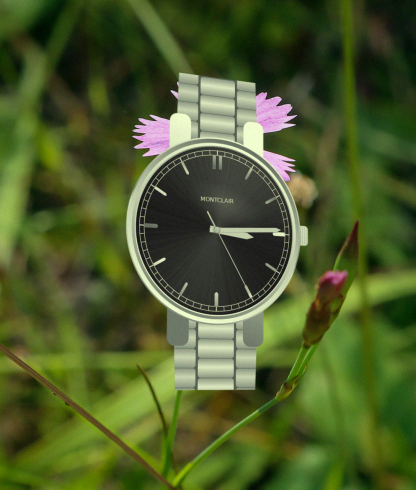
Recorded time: 3.14.25
